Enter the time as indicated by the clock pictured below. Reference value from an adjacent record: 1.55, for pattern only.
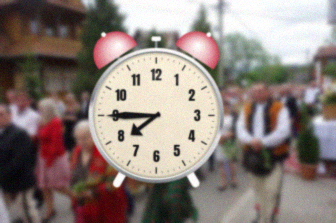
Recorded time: 7.45
